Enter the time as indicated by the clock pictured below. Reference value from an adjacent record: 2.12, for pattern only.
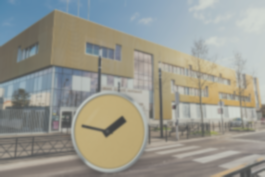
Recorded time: 1.47
